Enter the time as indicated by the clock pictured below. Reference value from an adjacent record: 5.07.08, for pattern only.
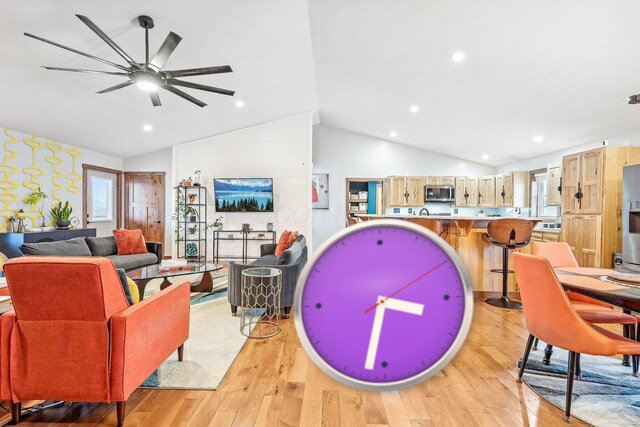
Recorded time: 3.32.10
